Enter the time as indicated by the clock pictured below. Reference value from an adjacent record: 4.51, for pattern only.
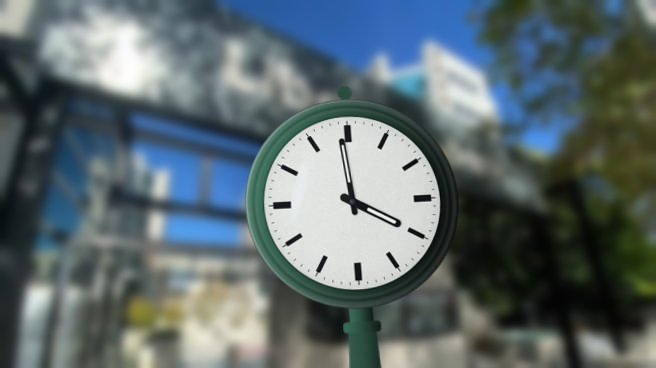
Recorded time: 3.59
